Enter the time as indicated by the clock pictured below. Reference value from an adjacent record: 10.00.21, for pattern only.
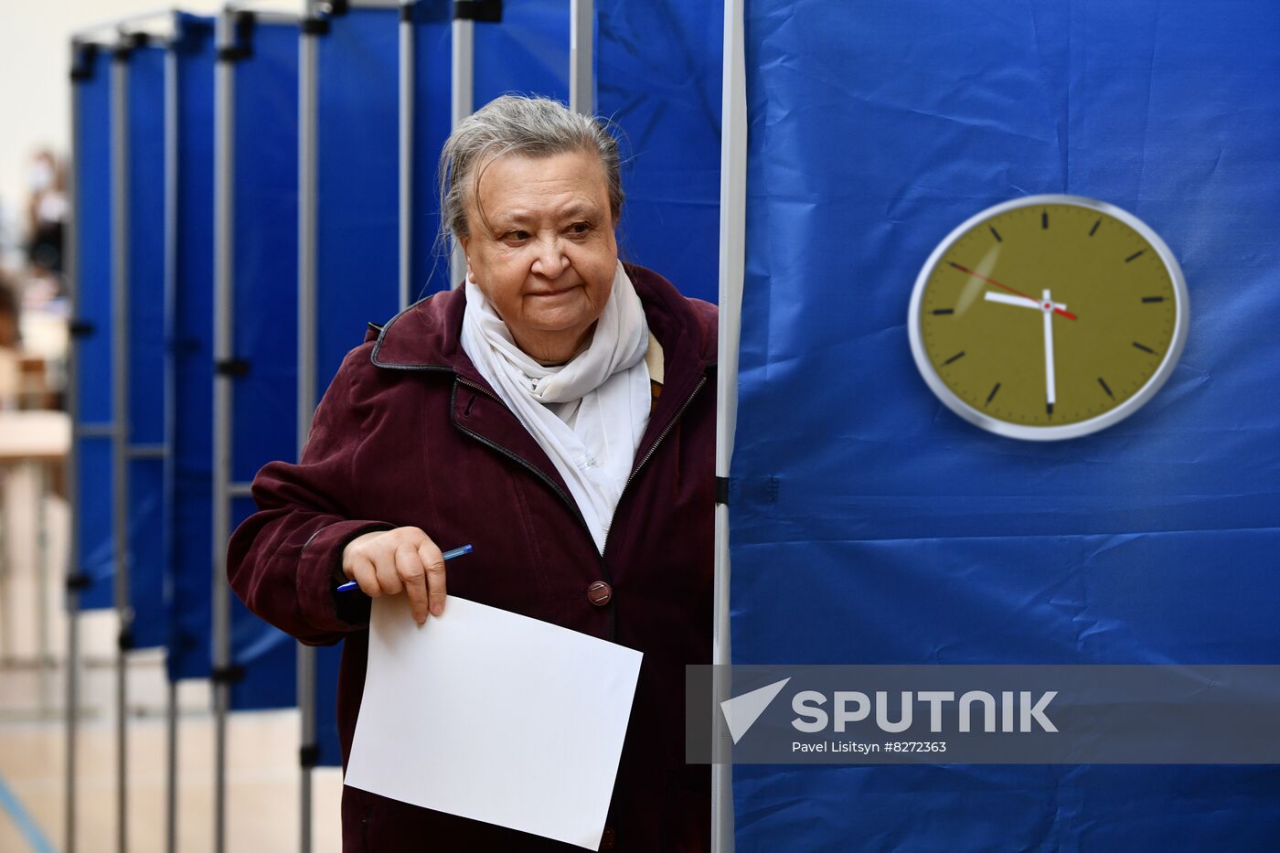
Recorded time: 9.29.50
